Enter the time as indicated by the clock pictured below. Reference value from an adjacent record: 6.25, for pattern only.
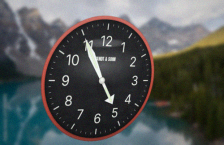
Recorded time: 4.55
